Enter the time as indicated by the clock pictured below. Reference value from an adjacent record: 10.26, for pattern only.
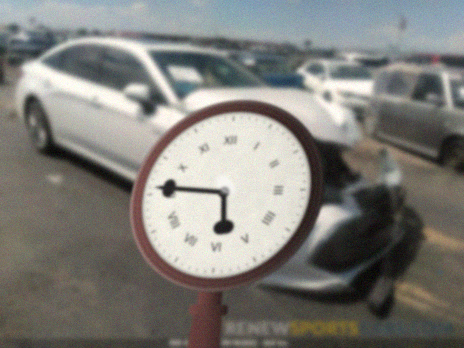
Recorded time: 5.46
